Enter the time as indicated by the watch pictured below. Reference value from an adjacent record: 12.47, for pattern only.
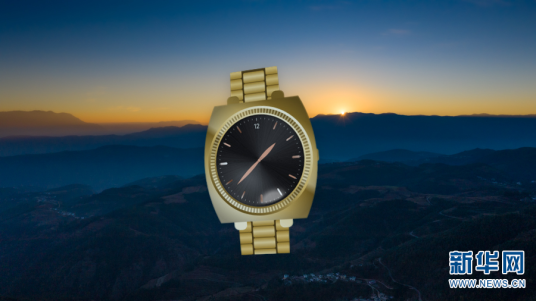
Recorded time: 1.38
